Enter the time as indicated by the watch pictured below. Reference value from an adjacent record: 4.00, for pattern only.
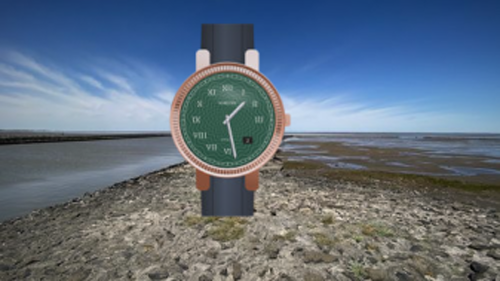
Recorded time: 1.28
